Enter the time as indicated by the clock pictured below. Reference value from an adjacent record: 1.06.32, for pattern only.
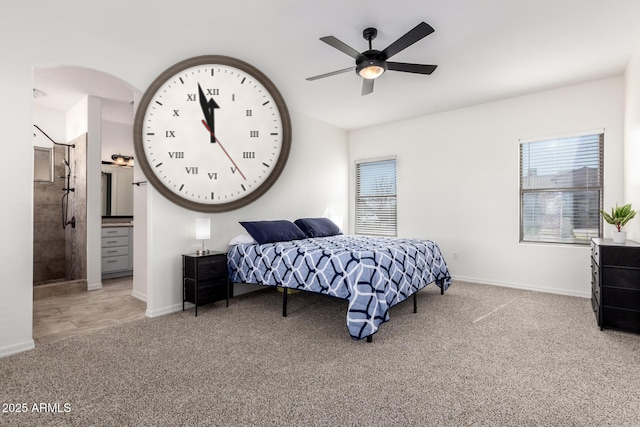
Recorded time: 11.57.24
